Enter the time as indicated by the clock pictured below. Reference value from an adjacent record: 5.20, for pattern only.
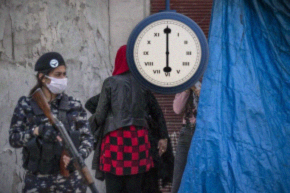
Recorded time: 6.00
